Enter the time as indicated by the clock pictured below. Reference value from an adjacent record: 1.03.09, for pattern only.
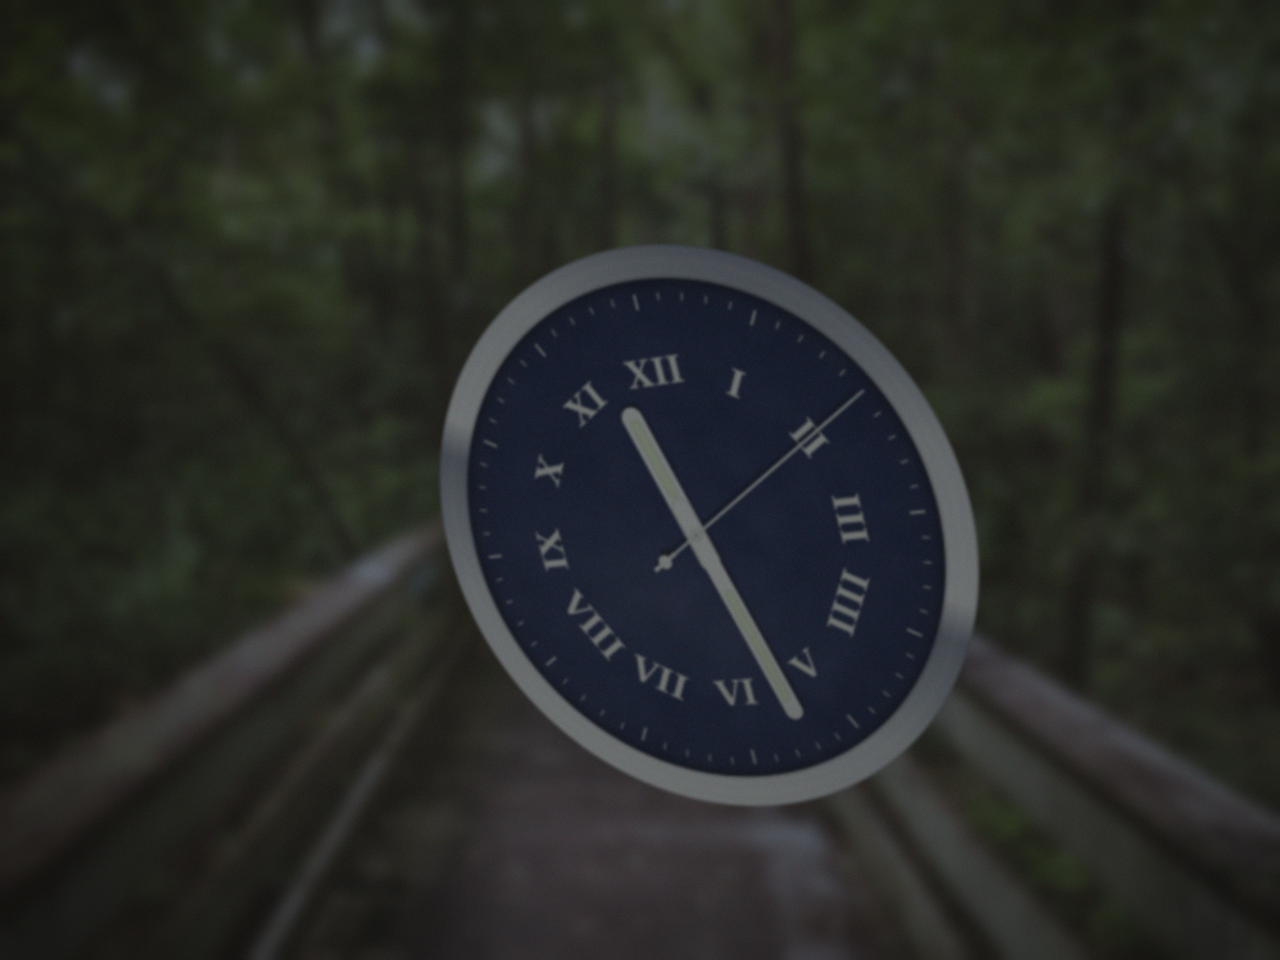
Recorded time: 11.27.10
